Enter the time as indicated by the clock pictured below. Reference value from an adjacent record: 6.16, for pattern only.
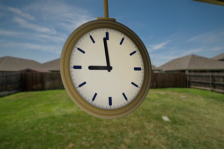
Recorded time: 8.59
